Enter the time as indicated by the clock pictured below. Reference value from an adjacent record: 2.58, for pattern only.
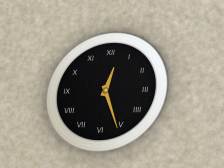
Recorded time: 12.26
